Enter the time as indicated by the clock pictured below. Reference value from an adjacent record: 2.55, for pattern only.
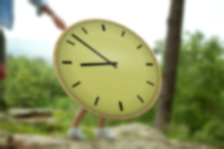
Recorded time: 8.52
